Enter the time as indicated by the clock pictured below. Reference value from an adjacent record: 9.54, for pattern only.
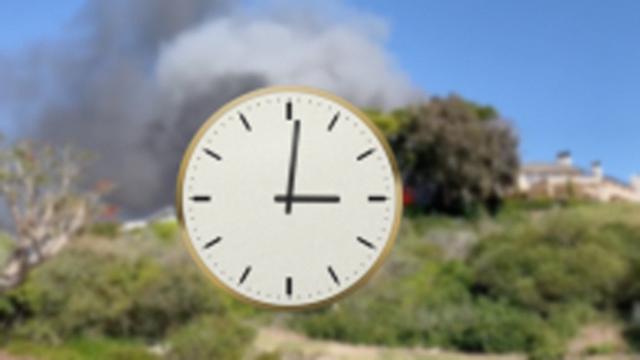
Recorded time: 3.01
